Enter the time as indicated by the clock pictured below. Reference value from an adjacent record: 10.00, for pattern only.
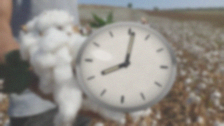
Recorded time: 8.01
